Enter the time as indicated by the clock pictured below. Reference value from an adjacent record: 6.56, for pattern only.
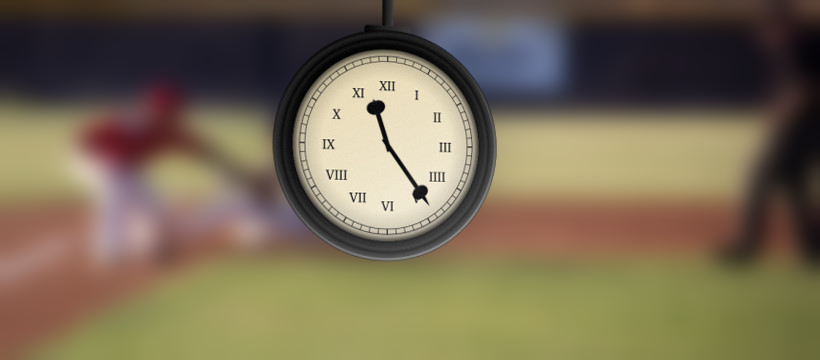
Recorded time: 11.24
